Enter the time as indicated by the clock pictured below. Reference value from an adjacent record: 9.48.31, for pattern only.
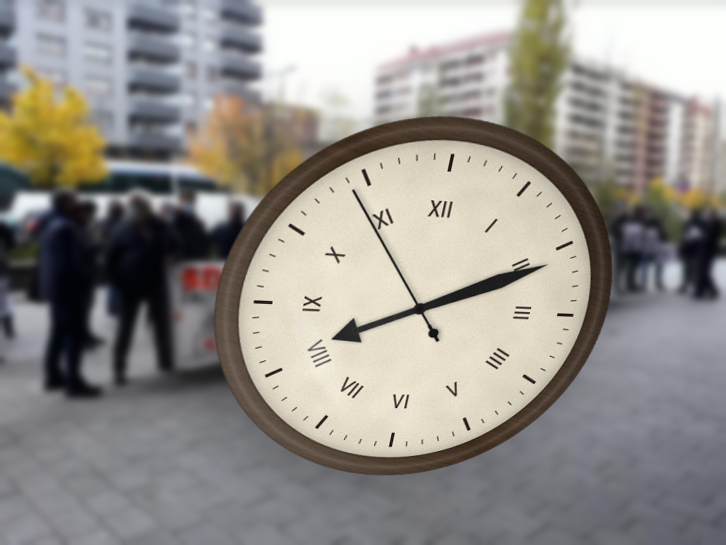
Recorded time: 8.10.54
